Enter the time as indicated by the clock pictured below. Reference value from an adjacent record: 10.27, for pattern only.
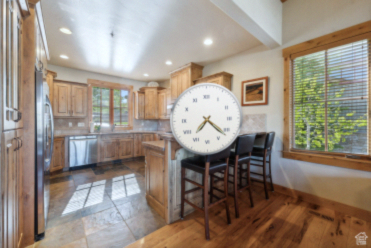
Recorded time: 7.22
